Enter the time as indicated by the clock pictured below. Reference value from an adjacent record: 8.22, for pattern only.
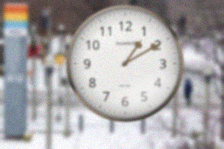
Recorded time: 1.10
